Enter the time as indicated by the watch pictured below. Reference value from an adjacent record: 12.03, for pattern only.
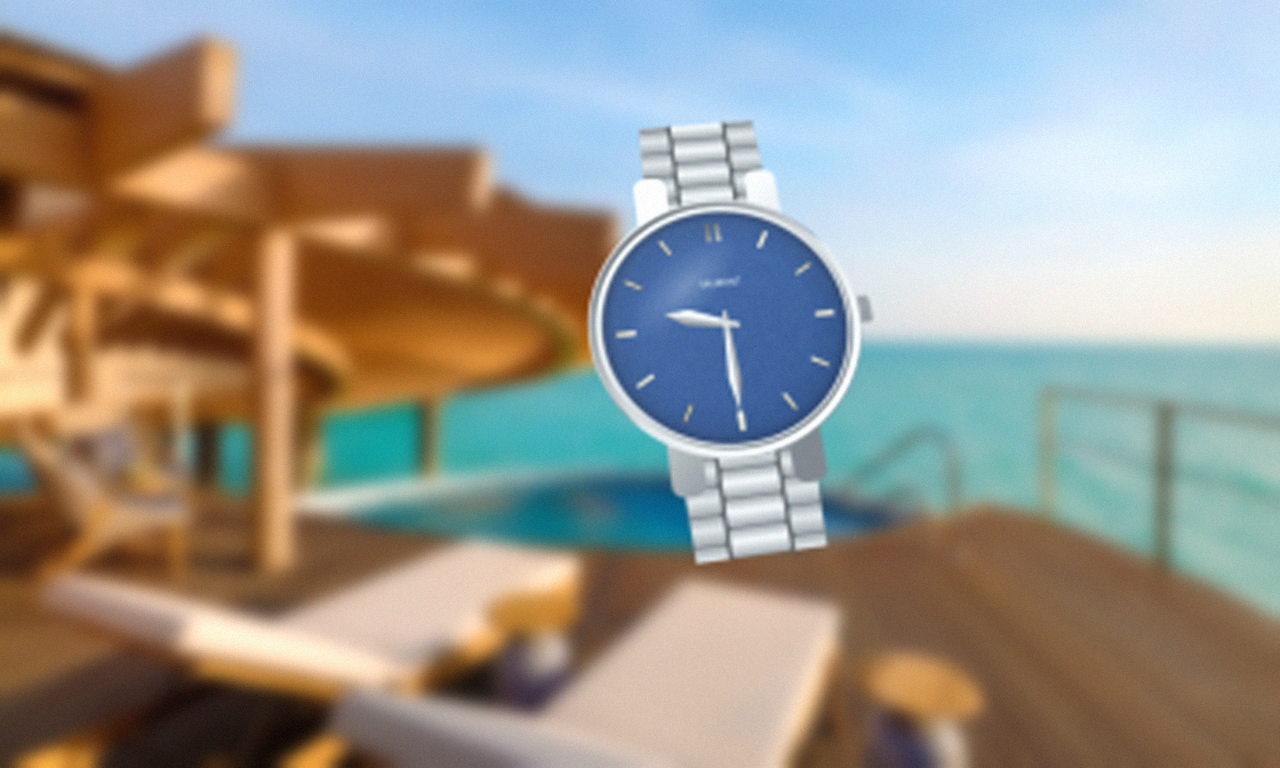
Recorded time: 9.30
